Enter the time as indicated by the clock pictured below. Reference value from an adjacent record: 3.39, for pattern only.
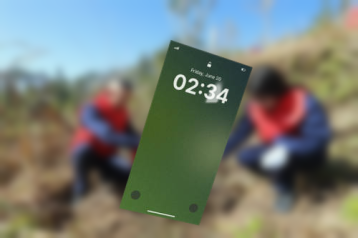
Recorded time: 2.34
